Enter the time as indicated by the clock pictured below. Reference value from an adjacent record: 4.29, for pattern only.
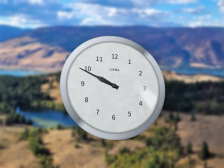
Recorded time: 9.49
